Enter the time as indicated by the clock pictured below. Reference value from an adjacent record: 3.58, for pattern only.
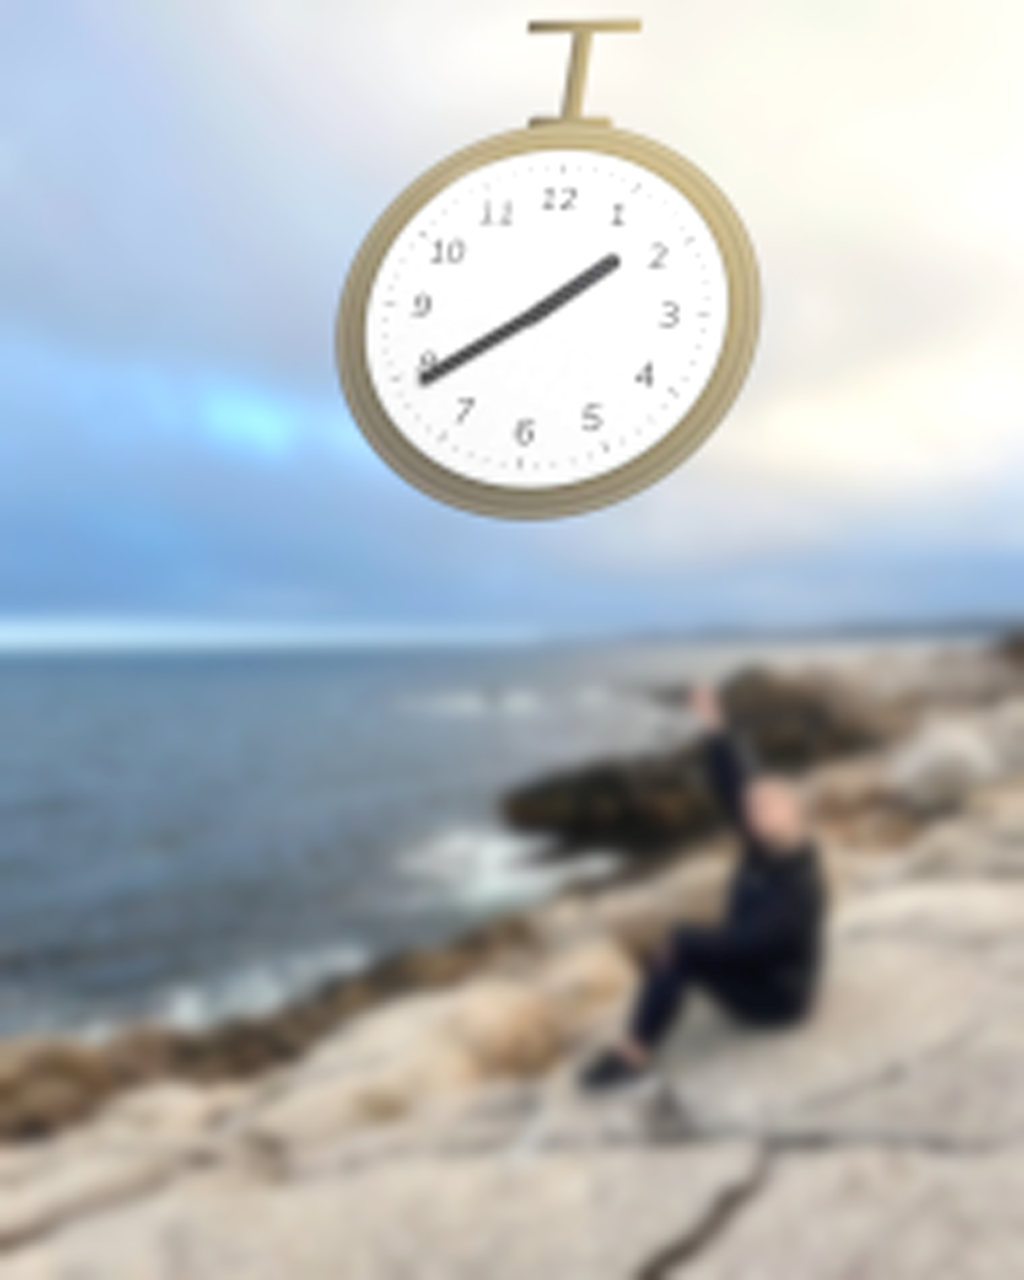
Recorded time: 1.39
